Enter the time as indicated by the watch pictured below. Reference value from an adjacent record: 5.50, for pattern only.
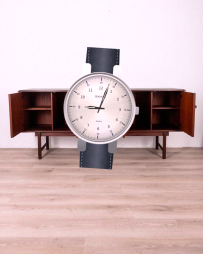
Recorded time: 9.03
